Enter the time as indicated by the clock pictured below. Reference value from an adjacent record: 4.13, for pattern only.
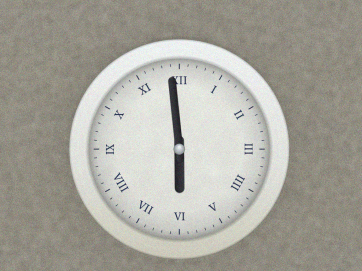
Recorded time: 5.59
